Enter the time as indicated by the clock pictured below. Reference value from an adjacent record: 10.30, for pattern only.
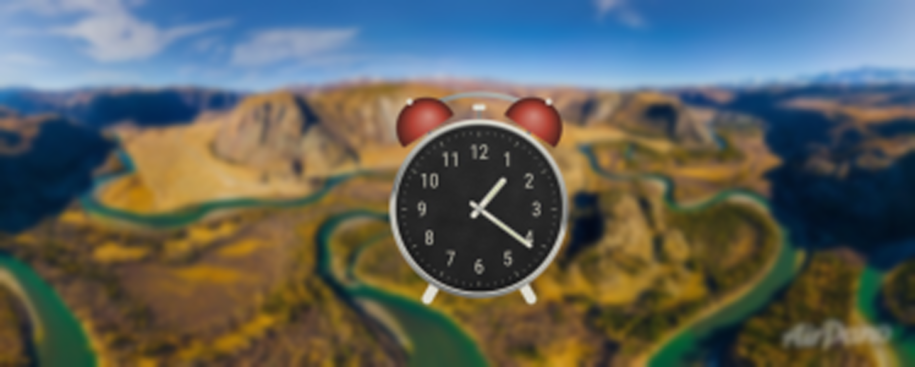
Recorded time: 1.21
